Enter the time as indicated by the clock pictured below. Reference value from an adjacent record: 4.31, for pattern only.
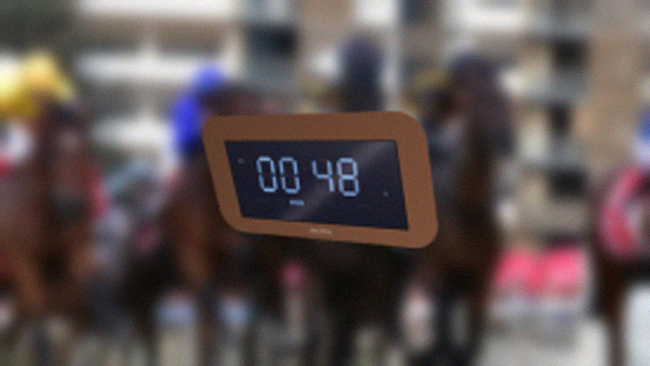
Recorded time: 0.48
